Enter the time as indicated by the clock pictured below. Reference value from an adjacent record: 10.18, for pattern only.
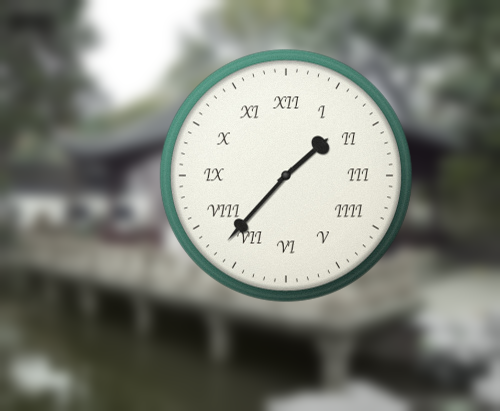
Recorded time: 1.37
